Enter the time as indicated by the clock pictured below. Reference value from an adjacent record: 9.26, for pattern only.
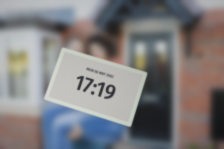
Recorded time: 17.19
